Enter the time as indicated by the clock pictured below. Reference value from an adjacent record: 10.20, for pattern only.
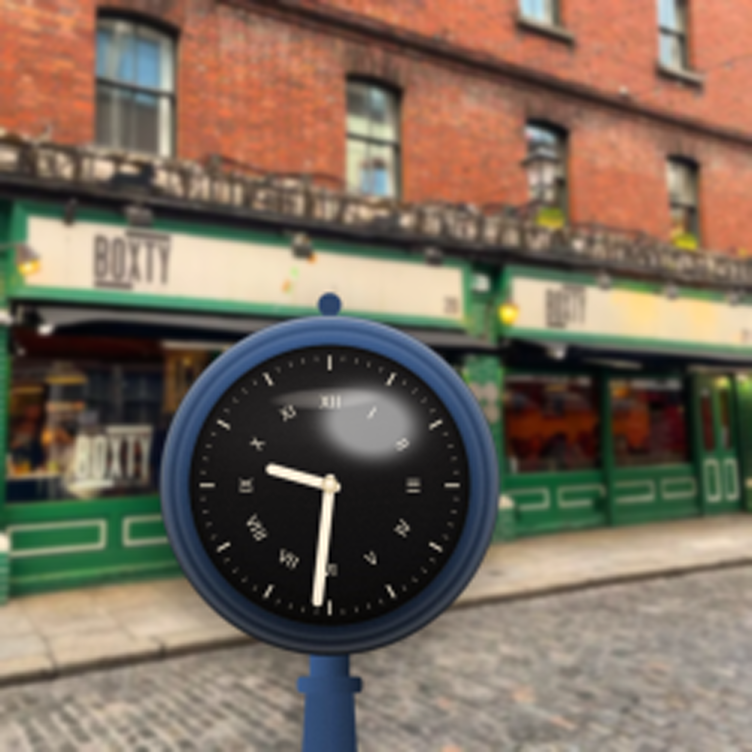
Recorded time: 9.31
